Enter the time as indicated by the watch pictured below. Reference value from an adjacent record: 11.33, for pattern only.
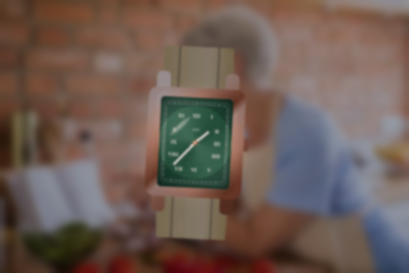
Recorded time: 1.37
